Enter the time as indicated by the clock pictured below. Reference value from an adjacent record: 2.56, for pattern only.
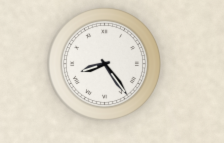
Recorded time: 8.24
